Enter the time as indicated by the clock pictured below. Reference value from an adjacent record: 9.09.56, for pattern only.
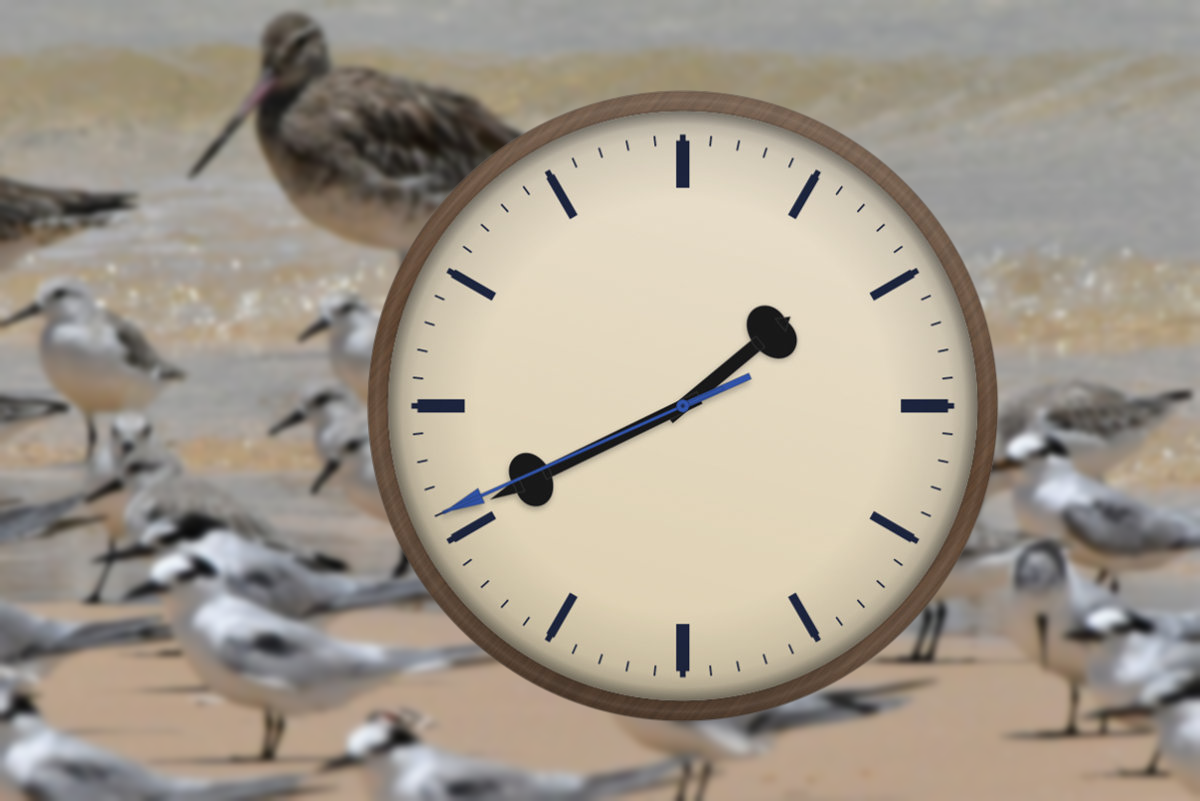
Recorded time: 1.40.41
